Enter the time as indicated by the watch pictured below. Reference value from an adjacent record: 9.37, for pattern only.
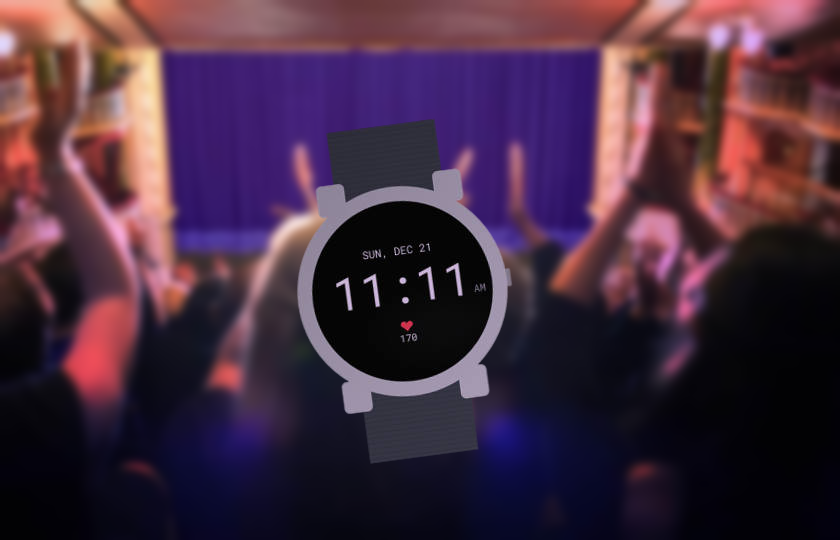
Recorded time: 11.11
